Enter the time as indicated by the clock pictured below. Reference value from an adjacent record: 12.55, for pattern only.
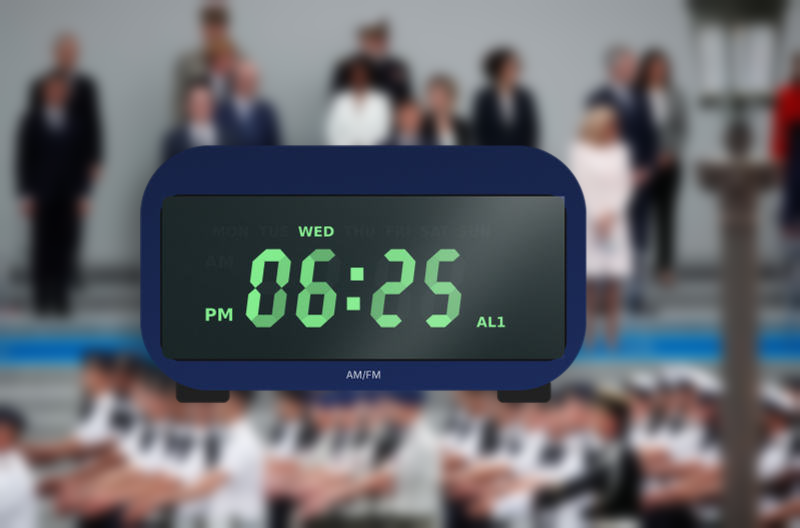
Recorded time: 6.25
